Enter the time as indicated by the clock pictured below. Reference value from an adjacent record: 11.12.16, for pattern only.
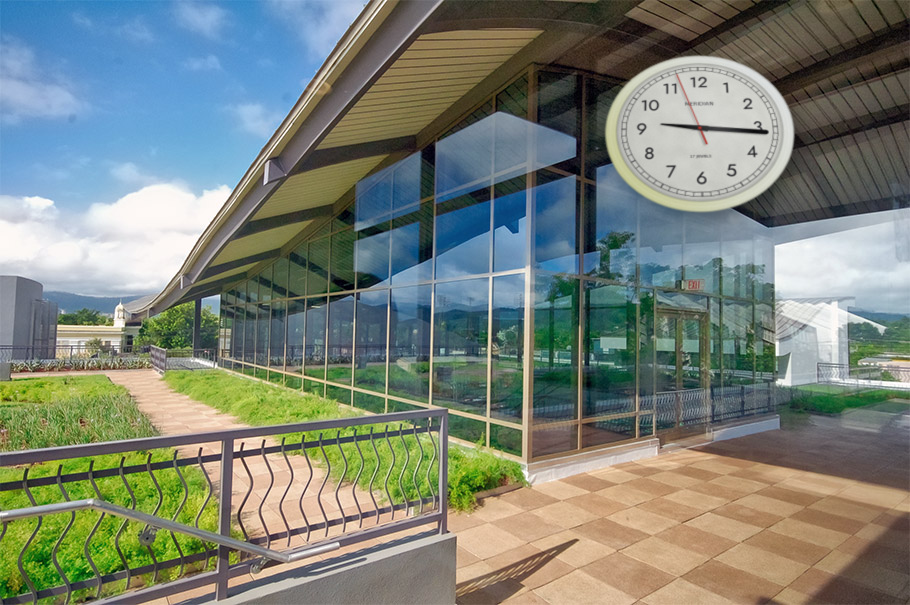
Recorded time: 9.15.57
